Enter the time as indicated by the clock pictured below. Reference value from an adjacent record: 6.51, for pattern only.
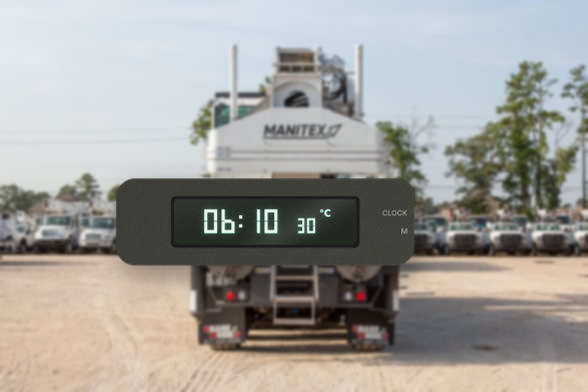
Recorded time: 6.10
